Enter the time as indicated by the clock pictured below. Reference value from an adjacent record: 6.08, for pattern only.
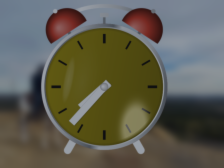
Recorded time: 7.37
